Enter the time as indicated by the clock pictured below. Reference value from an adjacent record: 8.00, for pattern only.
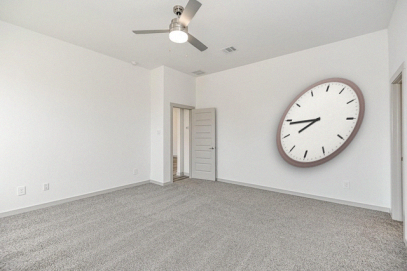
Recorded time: 7.44
